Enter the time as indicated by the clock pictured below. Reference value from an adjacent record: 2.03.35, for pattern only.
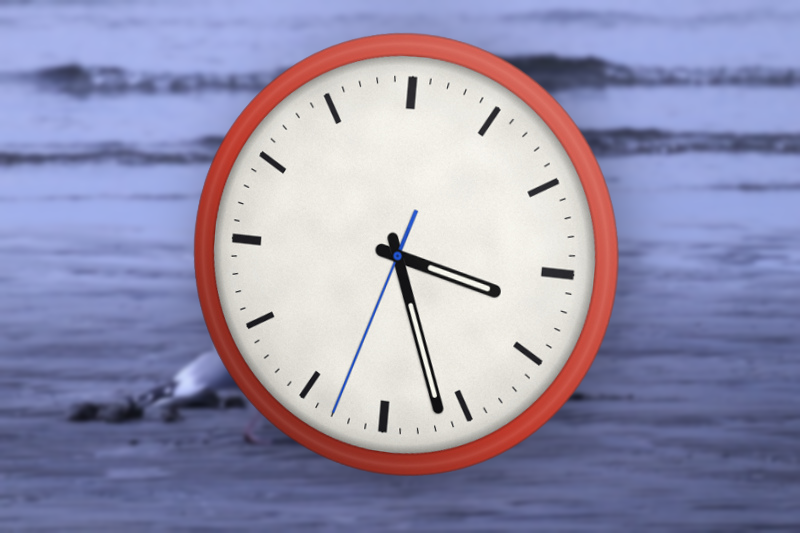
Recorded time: 3.26.33
